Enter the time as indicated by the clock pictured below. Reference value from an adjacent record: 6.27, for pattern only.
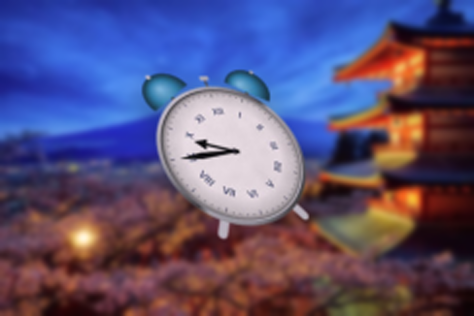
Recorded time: 9.45
